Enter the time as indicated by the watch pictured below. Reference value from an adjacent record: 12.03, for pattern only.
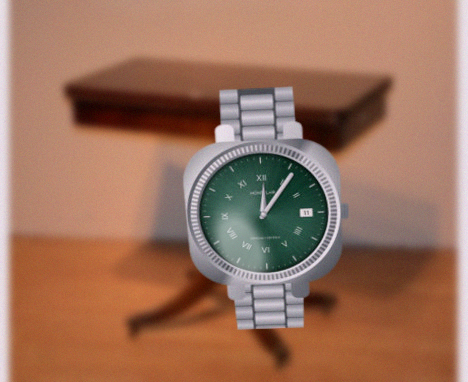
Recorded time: 12.06
